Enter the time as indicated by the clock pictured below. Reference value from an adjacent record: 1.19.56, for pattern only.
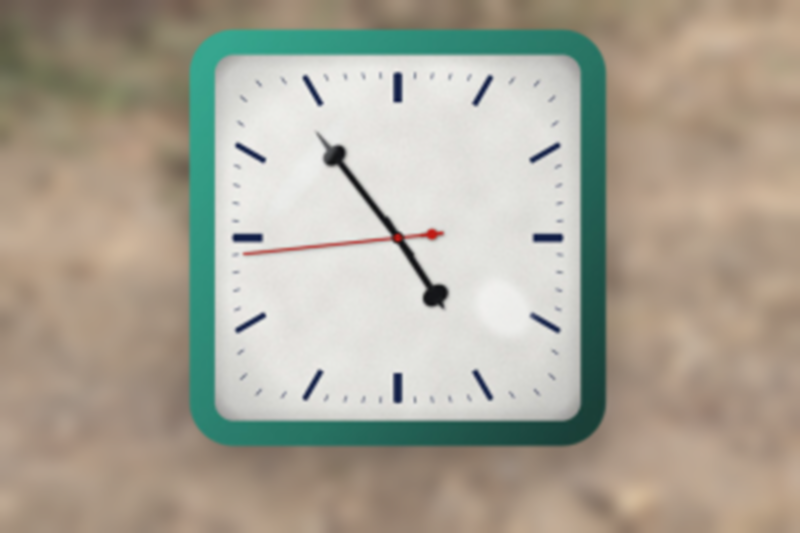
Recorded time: 4.53.44
